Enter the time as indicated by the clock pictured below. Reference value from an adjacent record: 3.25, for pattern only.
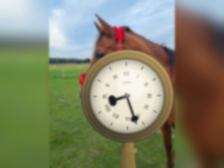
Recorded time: 8.27
